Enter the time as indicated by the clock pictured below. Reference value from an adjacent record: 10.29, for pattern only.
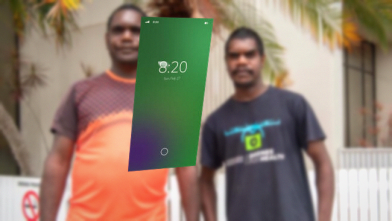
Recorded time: 8.20
